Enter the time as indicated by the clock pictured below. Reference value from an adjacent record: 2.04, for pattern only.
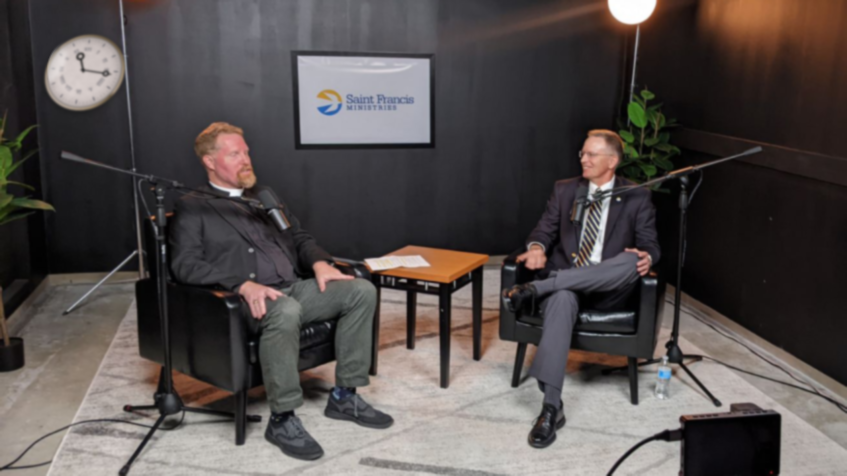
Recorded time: 11.16
